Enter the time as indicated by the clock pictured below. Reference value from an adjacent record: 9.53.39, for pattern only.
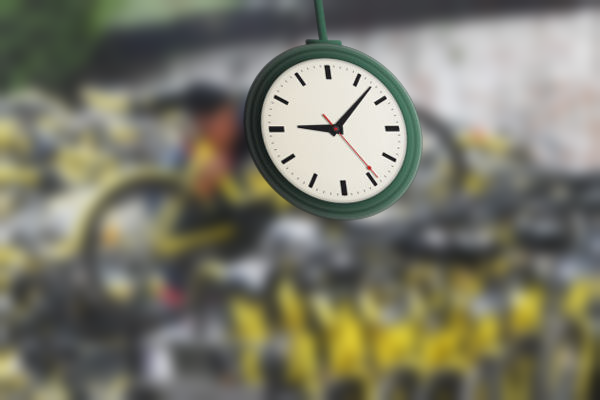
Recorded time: 9.07.24
